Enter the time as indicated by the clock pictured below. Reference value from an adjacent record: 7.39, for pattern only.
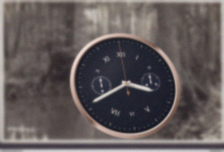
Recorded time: 3.41
